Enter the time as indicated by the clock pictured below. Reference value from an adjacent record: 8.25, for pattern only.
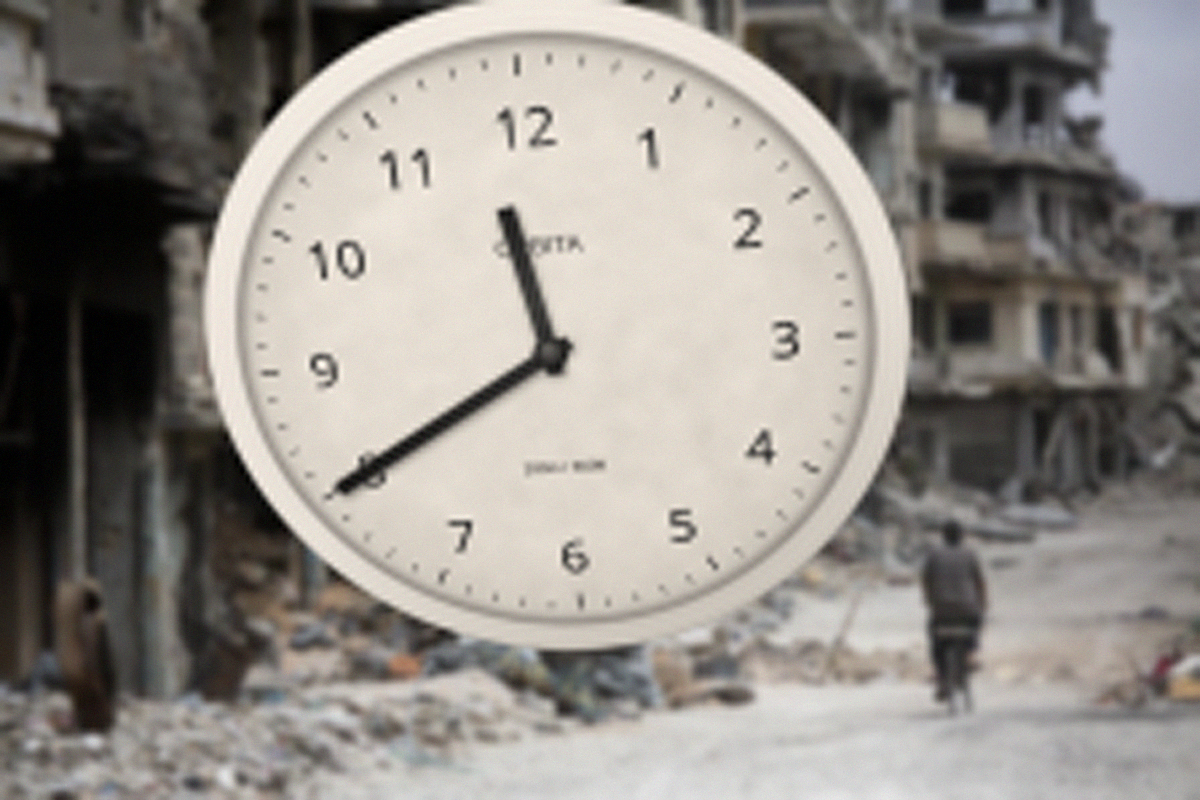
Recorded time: 11.40
